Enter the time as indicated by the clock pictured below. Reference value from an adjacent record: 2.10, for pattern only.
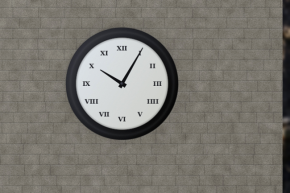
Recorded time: 10.05
